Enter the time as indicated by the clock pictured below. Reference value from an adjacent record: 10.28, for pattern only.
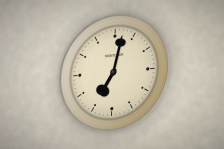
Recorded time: 7.02
